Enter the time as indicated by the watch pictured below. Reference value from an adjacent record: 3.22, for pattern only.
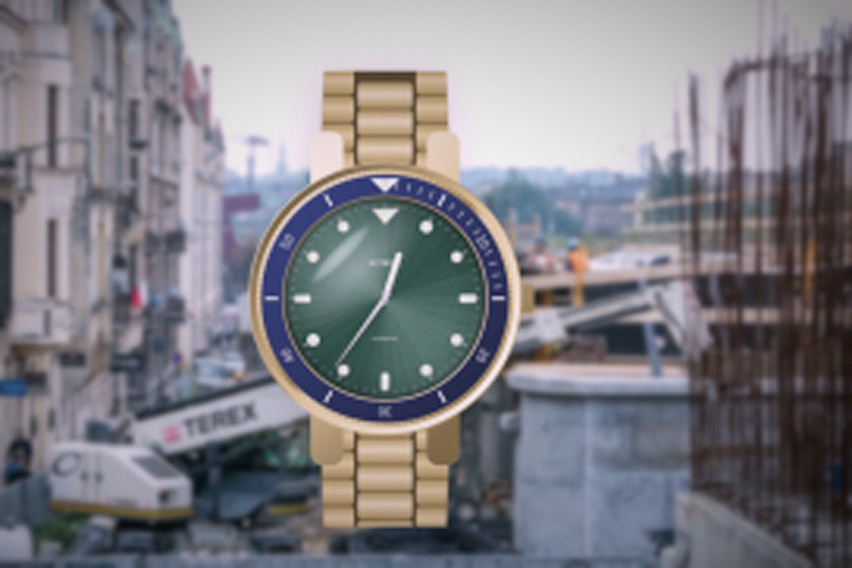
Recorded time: 12.36
